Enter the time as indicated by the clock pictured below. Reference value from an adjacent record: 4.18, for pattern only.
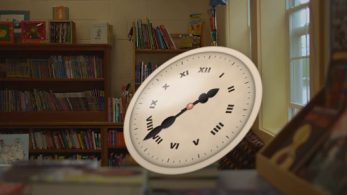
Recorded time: 1.37
